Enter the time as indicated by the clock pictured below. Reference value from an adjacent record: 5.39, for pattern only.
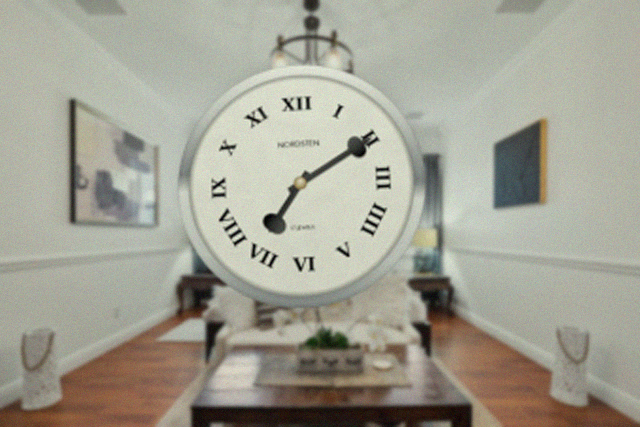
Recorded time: 7.10
